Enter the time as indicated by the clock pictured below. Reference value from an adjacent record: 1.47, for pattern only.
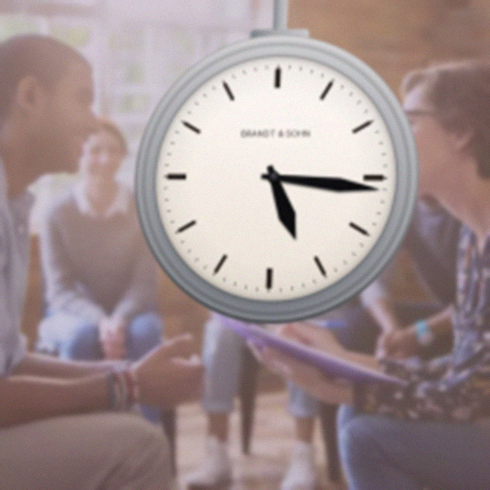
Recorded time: 5.16
